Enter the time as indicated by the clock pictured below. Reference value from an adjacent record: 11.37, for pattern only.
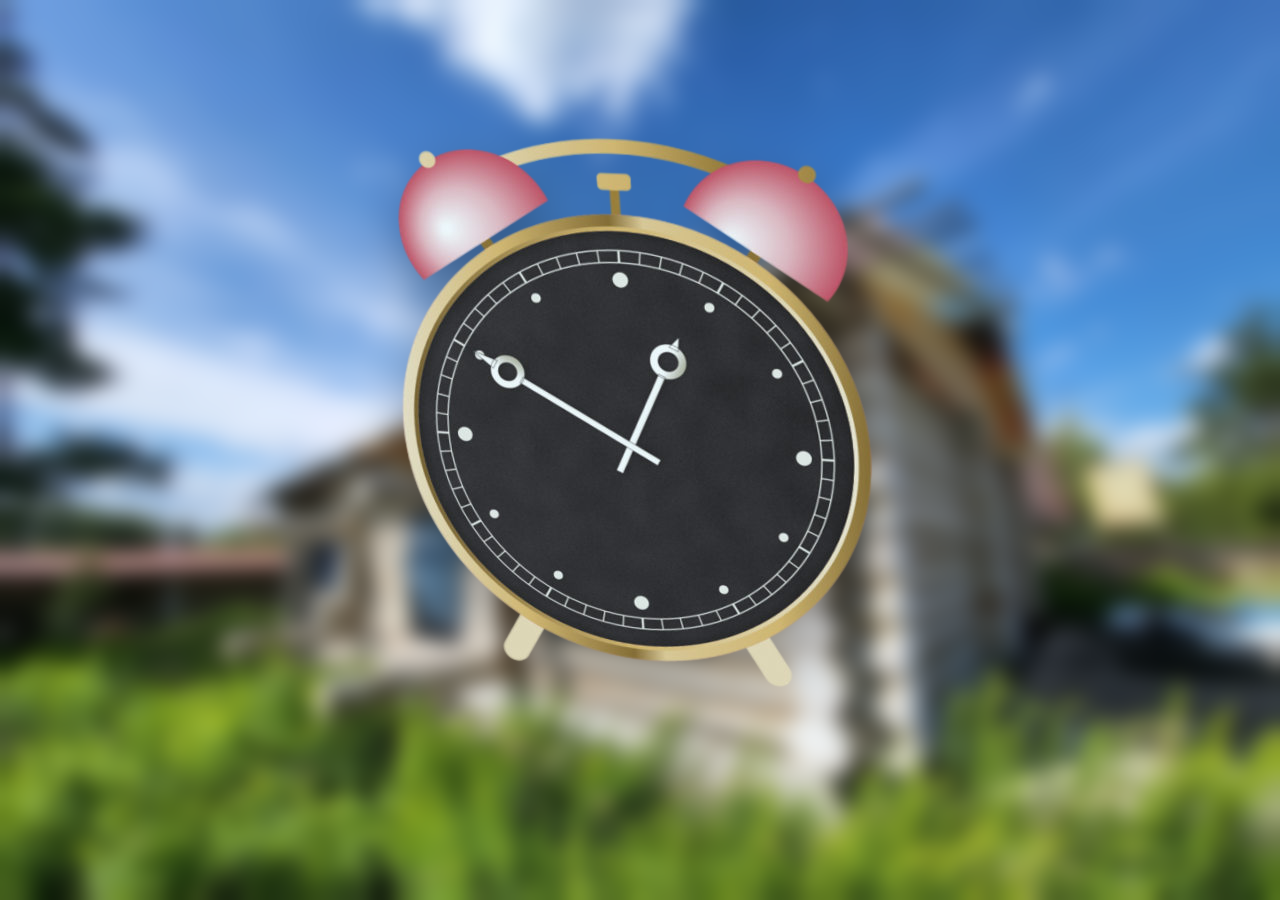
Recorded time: 12.50
